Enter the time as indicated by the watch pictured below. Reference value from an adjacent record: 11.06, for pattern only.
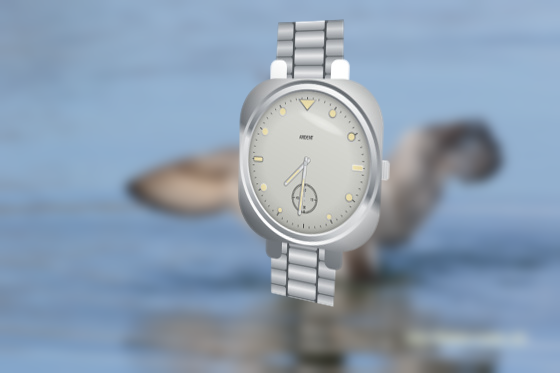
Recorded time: 7.31
